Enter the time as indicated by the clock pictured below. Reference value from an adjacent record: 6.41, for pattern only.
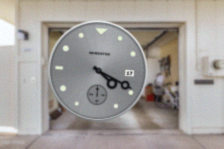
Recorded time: 4.19
